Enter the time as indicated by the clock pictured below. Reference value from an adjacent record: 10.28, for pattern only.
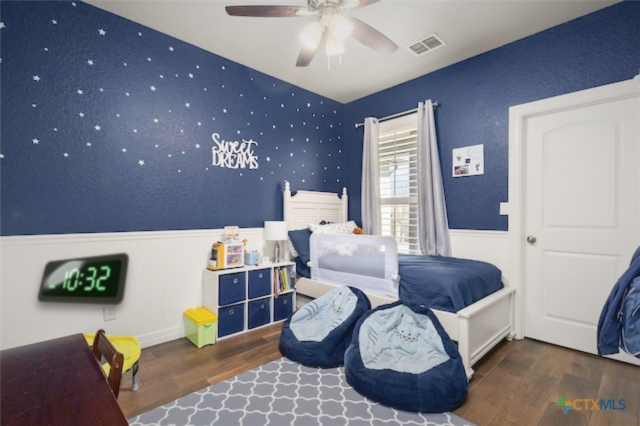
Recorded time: 10.32
